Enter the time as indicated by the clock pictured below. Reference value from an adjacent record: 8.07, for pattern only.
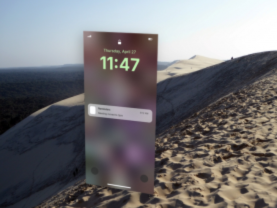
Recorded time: 11.47
